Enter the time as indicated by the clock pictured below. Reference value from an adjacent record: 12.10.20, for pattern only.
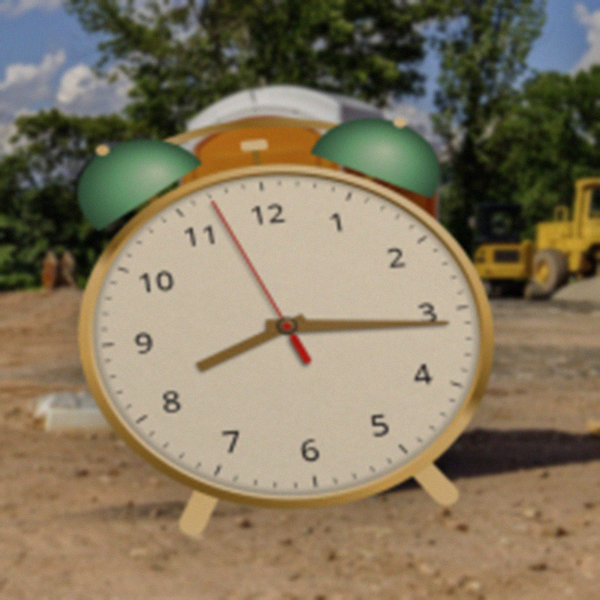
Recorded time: 8.15.57
